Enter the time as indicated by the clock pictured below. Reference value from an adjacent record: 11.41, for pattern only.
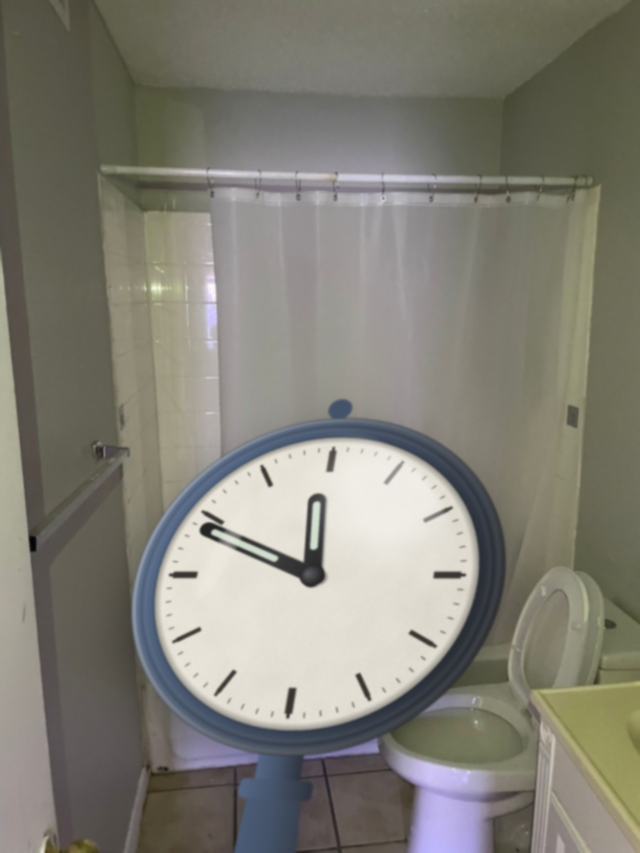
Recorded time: 11.49
